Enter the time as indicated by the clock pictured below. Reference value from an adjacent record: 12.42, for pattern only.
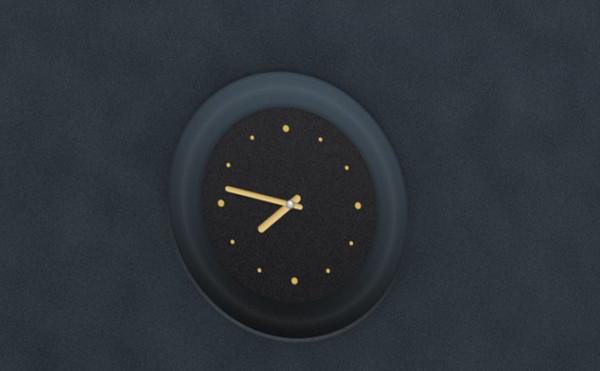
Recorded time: 7.47
